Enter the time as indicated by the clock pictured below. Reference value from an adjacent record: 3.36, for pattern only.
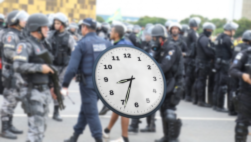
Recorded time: 8.34
